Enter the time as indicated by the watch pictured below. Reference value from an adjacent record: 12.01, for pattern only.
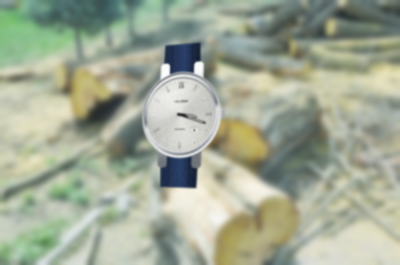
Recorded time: 3.18
